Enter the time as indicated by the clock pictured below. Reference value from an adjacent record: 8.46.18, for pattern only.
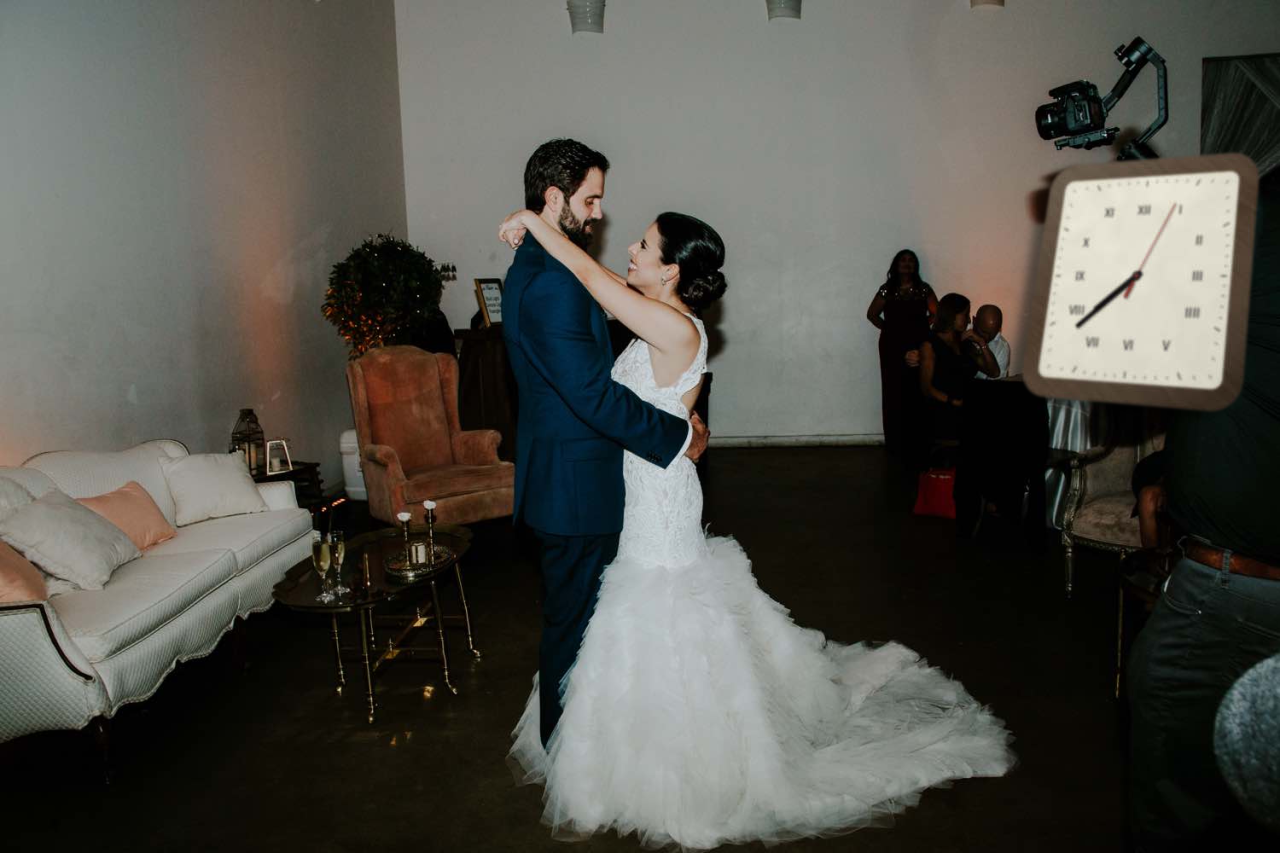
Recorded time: 7.38.04
